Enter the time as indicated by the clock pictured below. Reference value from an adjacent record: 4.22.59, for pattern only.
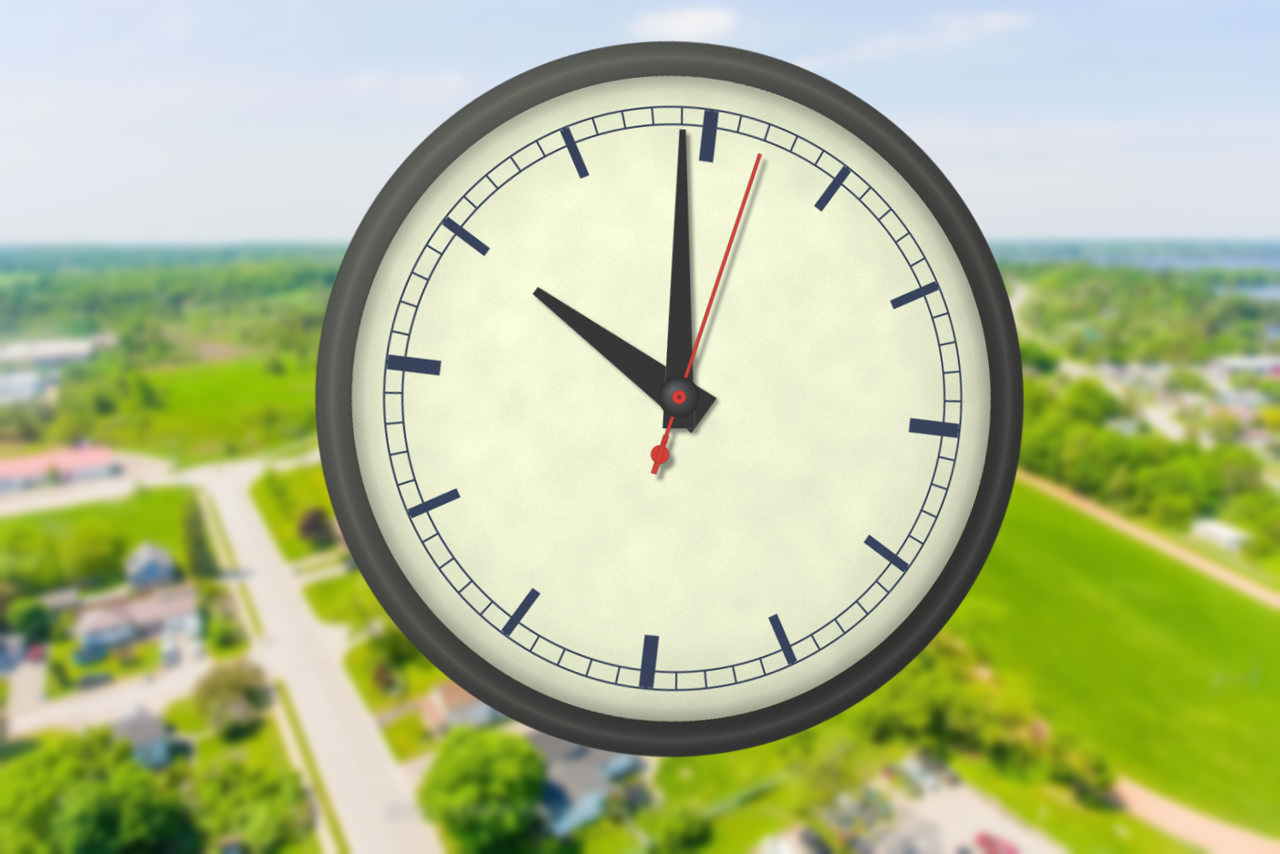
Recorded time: 9.59.02
